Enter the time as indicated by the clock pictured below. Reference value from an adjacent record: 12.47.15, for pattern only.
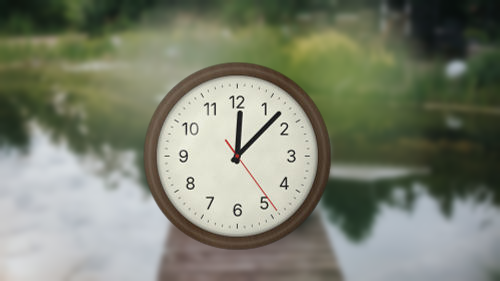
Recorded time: 12.07.24
